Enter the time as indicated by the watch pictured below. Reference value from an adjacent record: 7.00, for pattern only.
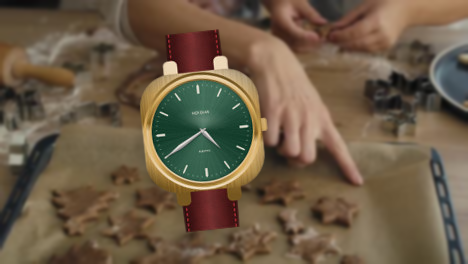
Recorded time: 4.40
